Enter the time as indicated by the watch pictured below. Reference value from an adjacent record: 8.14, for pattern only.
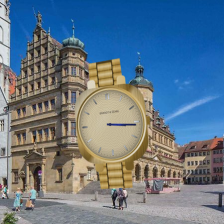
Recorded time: 3.16
